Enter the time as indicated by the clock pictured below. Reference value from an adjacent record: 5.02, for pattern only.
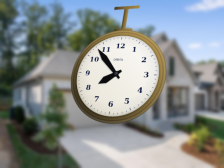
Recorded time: 7.53
